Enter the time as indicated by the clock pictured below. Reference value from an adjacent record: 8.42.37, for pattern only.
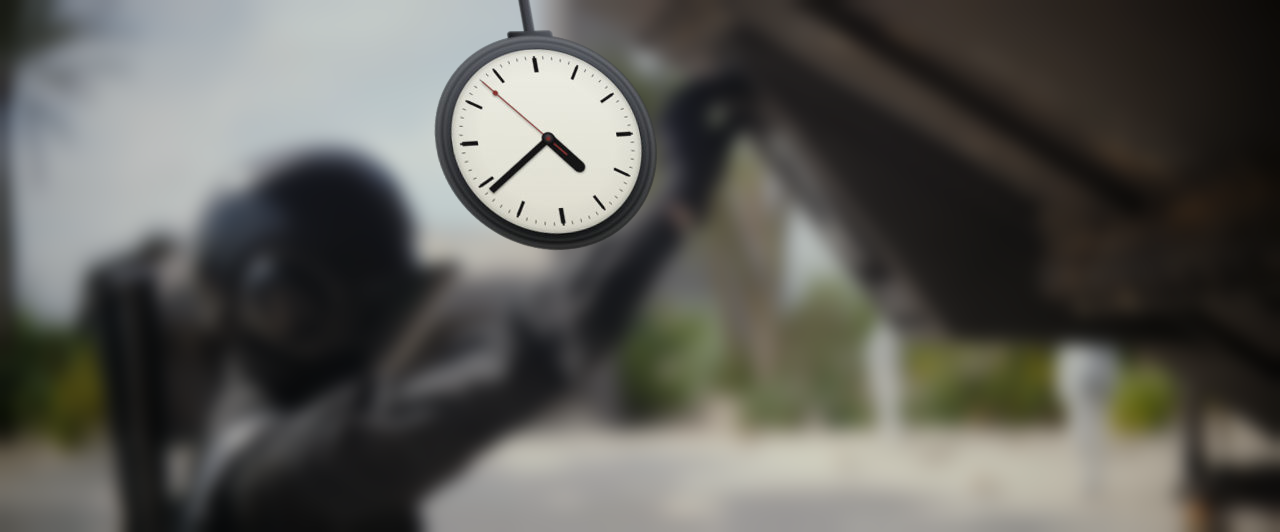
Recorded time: 4.38.53
